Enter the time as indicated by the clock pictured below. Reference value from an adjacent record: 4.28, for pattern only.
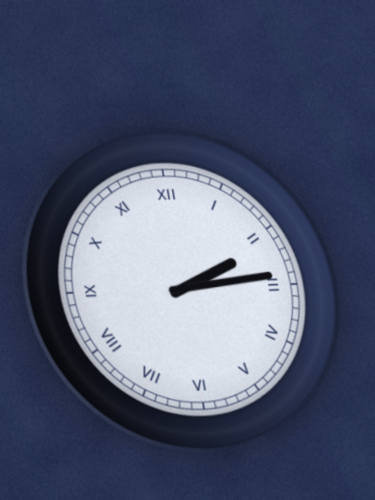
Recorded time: 2.14
